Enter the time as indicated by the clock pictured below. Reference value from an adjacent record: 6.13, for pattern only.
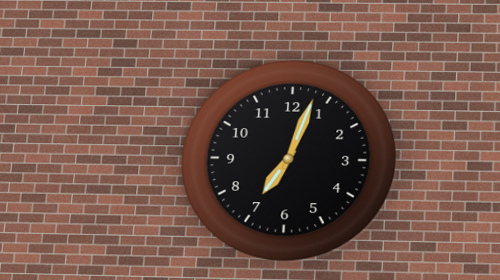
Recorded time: 7.03
